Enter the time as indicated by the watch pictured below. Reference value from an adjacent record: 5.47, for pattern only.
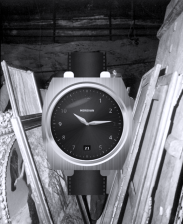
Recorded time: 10.14
